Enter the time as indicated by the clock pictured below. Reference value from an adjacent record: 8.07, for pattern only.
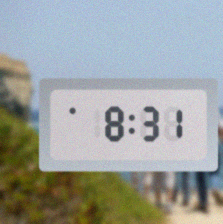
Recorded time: 8.31
